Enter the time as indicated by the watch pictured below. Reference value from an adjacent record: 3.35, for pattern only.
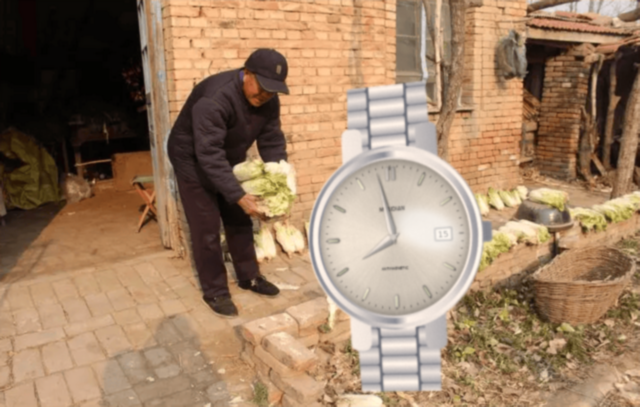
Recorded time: 7.58
